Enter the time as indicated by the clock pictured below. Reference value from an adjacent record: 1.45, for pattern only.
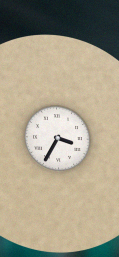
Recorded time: 3.35
